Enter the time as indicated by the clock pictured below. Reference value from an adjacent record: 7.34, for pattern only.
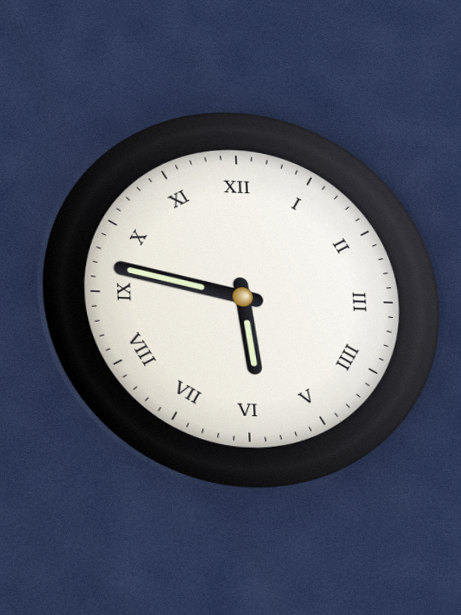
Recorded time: 5.47
